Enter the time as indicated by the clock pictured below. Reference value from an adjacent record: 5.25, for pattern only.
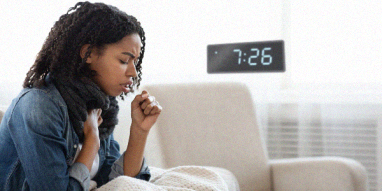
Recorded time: 7.26
